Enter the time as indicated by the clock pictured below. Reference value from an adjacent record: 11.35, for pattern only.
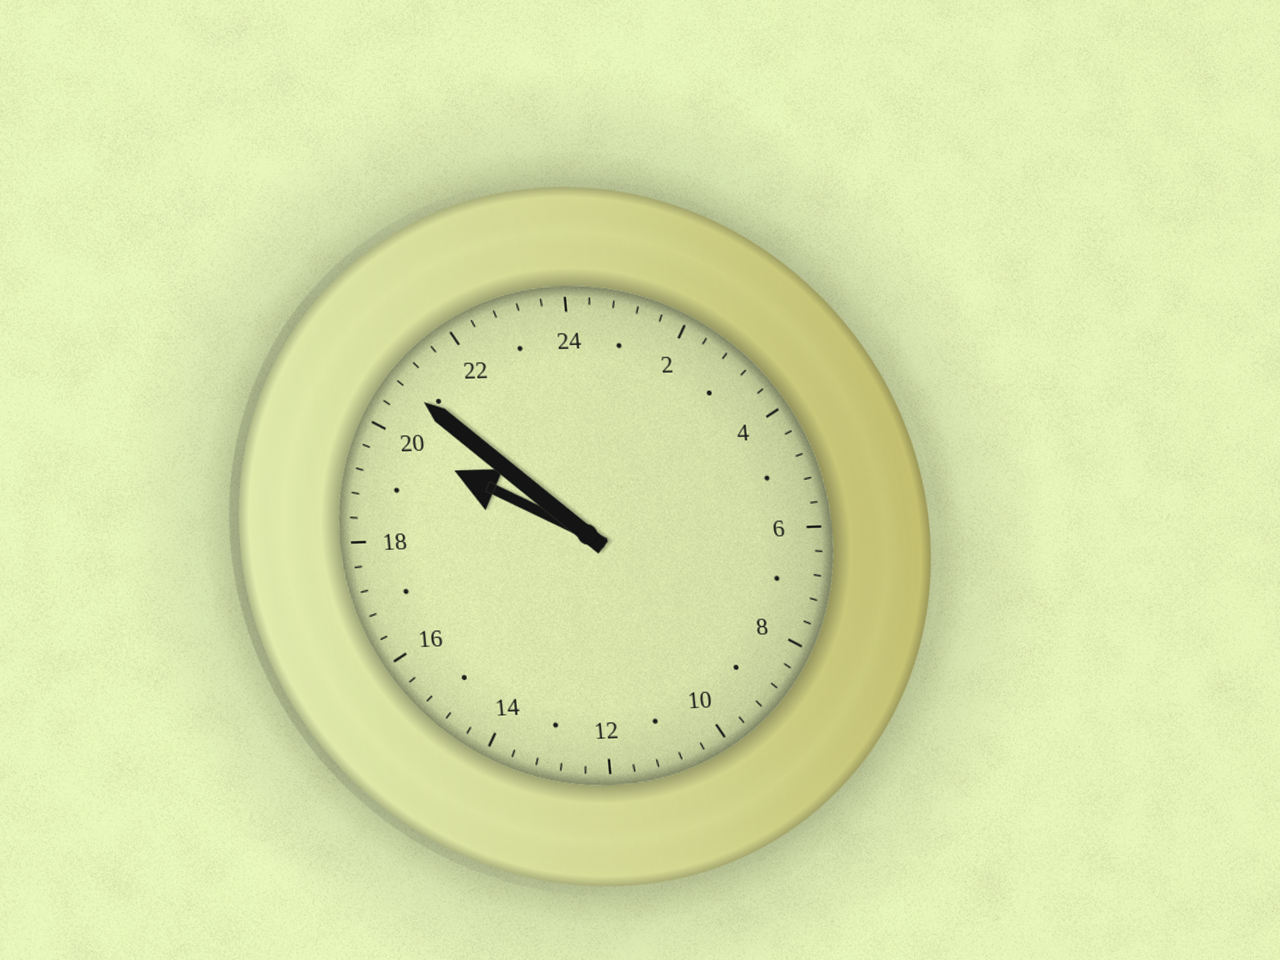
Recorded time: 19.52
